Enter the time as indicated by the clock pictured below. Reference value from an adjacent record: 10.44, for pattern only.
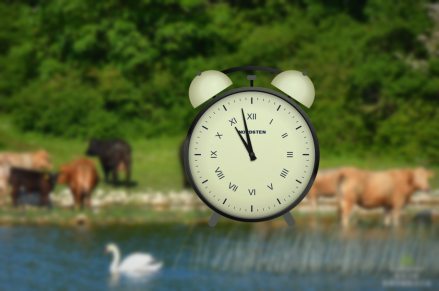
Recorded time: 10.58
